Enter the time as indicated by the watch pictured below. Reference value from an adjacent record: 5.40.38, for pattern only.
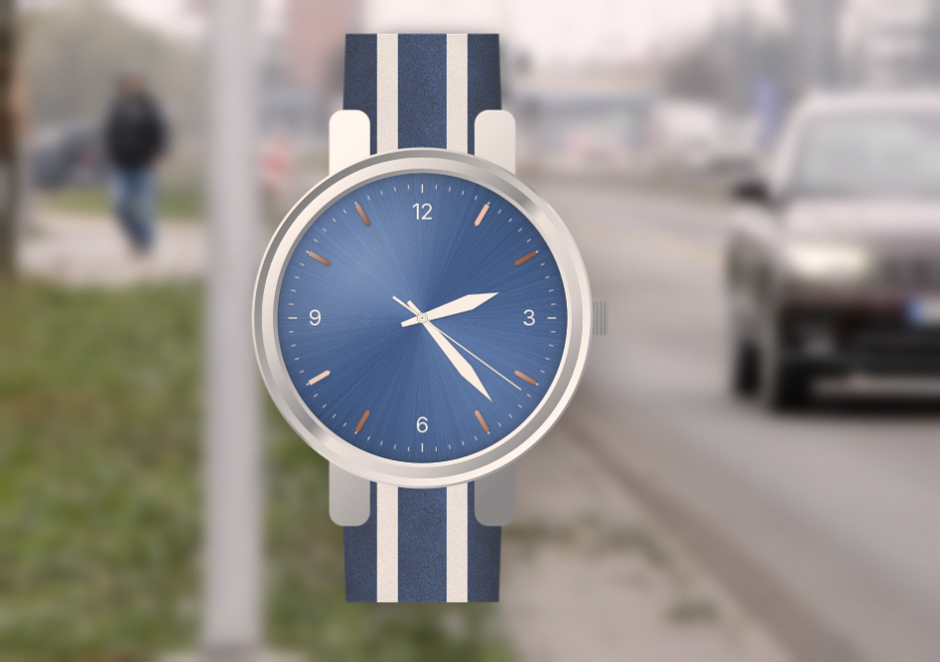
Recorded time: 2.23.21
